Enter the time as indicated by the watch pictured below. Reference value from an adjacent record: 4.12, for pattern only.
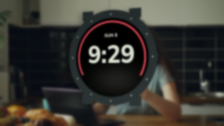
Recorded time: 9.29
